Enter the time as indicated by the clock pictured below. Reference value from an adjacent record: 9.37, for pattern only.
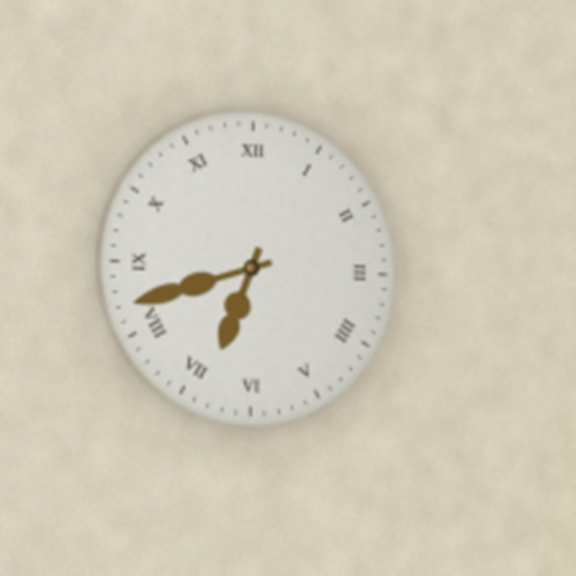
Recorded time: 6.42
